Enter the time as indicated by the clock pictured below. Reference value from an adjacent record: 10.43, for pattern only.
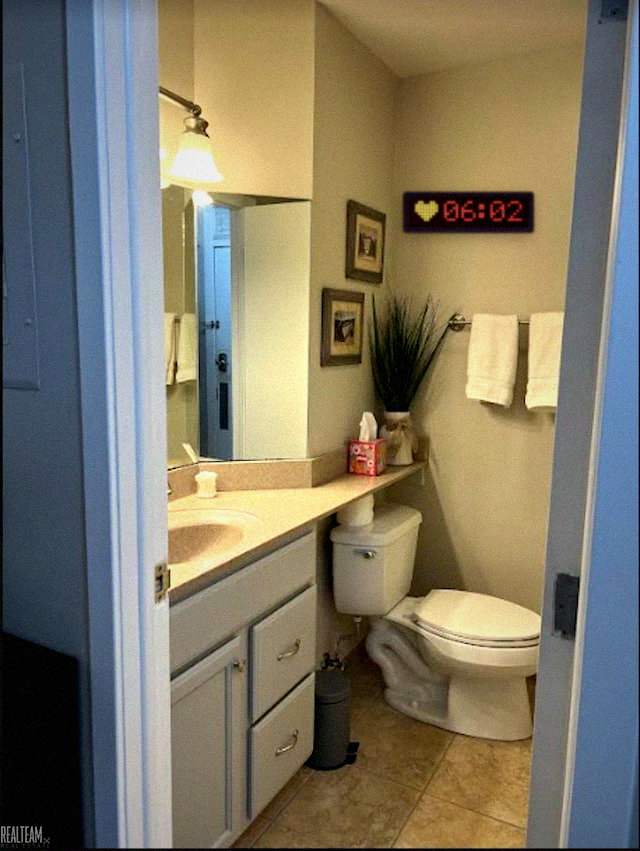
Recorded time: 6.02
